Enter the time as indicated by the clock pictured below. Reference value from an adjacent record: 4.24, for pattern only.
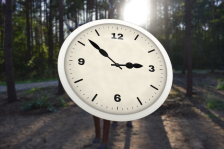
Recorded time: 2.52
